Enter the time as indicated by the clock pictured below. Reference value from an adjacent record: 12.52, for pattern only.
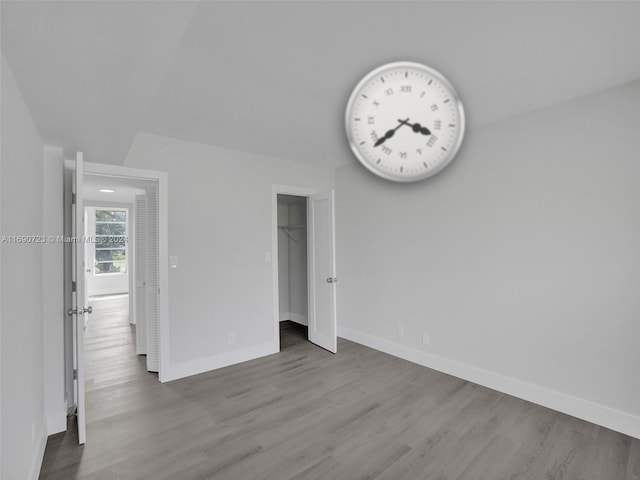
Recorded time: 3.38
